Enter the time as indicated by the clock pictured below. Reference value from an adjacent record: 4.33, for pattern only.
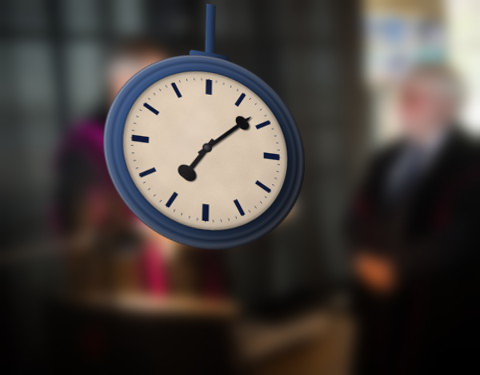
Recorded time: 7.08
